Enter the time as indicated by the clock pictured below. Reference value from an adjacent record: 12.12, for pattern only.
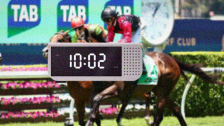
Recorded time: 10.02
